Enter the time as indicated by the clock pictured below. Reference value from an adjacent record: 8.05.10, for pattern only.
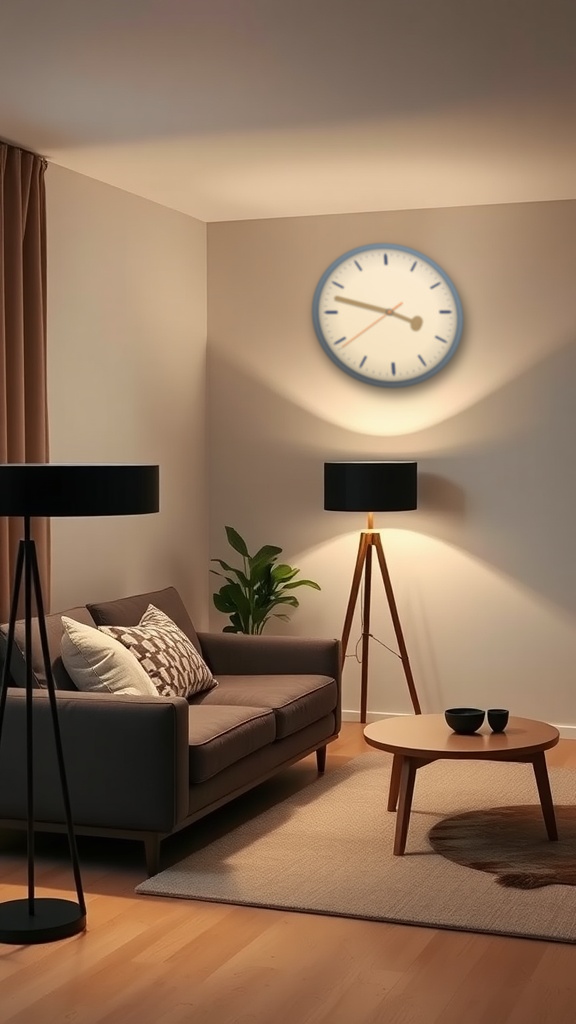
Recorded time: 3.47.39
